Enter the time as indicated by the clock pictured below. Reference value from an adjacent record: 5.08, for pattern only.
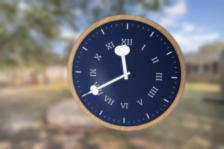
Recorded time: 11.40
